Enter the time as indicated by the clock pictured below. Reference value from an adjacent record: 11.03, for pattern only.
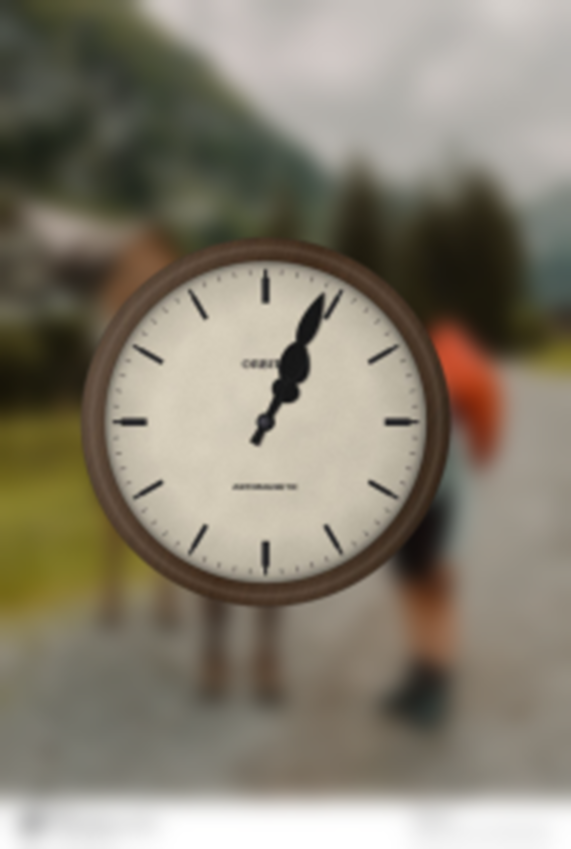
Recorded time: 1.04
